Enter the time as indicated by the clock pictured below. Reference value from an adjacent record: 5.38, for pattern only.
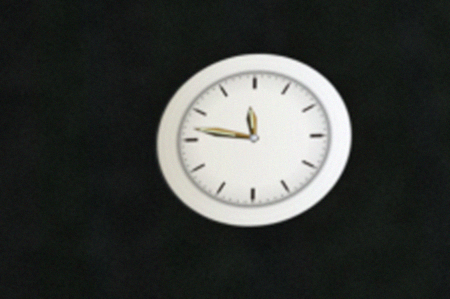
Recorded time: 11.47
